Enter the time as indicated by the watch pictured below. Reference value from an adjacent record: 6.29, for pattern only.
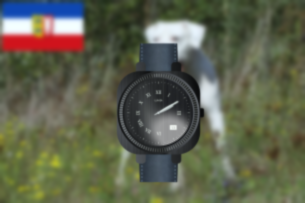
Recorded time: 2.10
